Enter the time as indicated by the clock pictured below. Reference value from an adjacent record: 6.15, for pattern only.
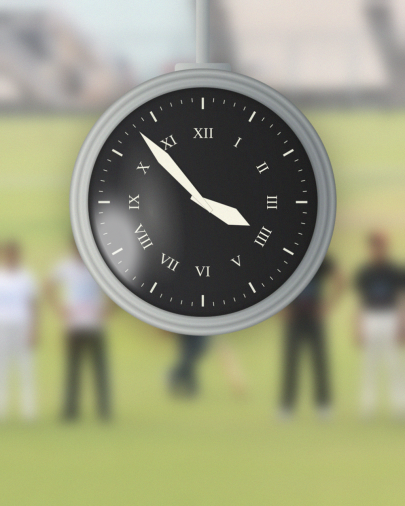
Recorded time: 3.53
